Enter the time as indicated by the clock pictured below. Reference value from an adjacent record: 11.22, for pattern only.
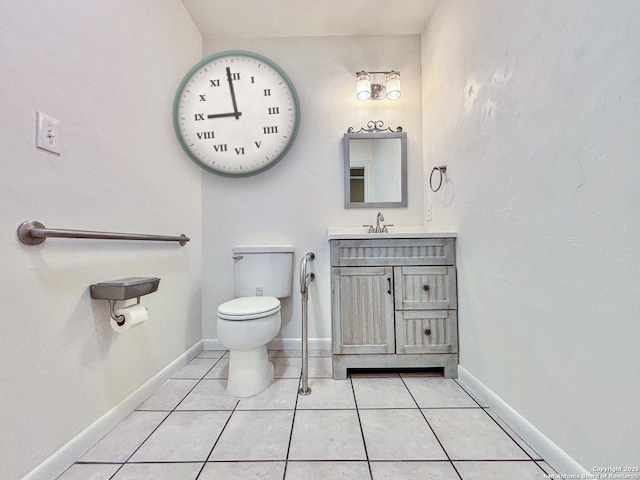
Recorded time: 8.59
